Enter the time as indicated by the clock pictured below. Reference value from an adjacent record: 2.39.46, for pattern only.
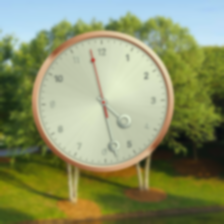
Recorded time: 4.27.58
